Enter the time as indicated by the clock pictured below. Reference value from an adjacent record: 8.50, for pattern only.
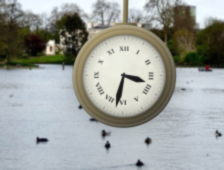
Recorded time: 3.32
